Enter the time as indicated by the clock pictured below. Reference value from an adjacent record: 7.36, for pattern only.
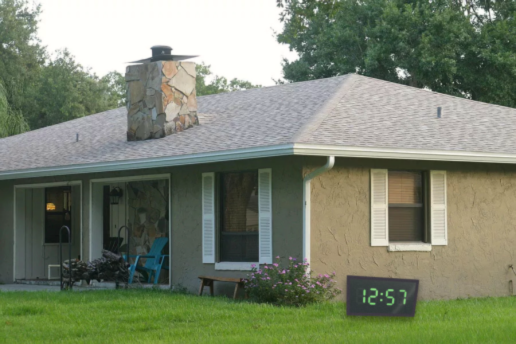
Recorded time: 12.57
